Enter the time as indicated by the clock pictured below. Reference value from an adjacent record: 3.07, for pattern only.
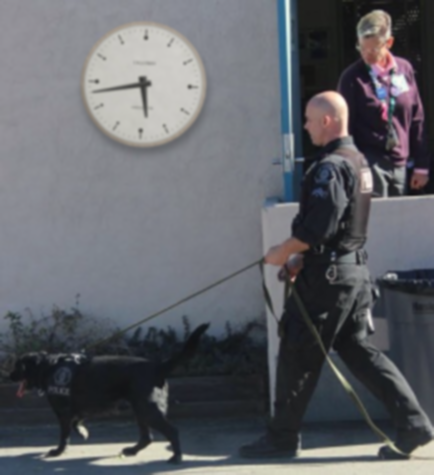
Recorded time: 5.43
